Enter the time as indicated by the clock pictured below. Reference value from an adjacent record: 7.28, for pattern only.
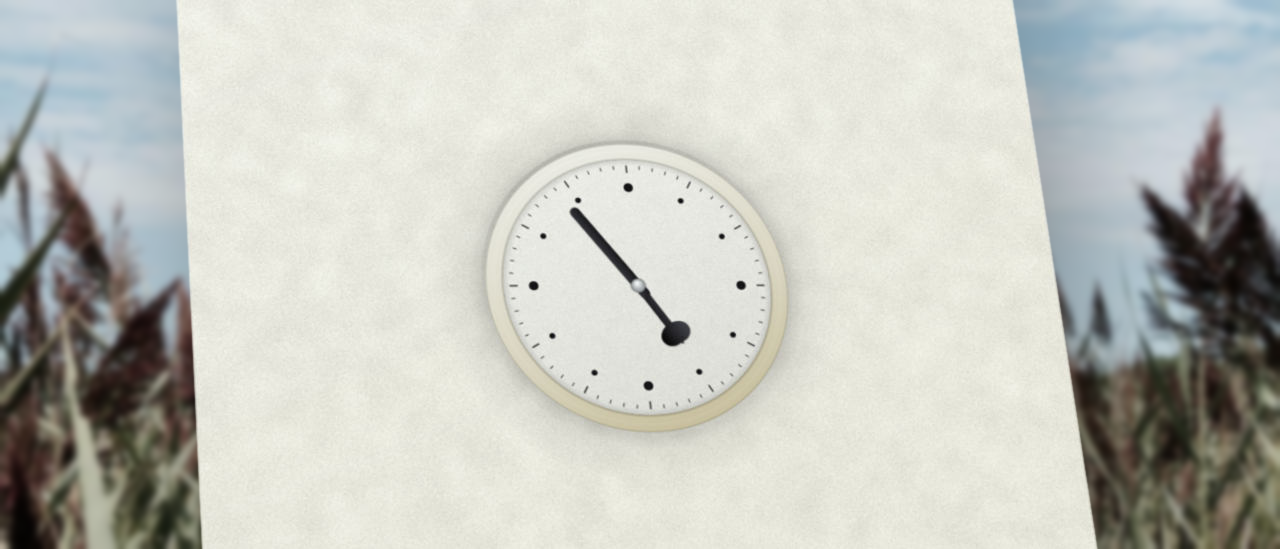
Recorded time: 4.54
